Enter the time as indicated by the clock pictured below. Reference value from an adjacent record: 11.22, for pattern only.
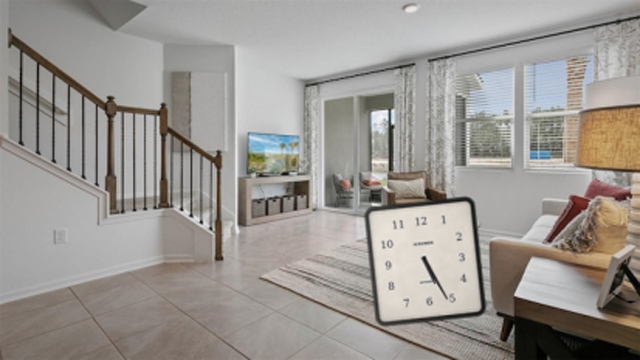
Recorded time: 5.26
